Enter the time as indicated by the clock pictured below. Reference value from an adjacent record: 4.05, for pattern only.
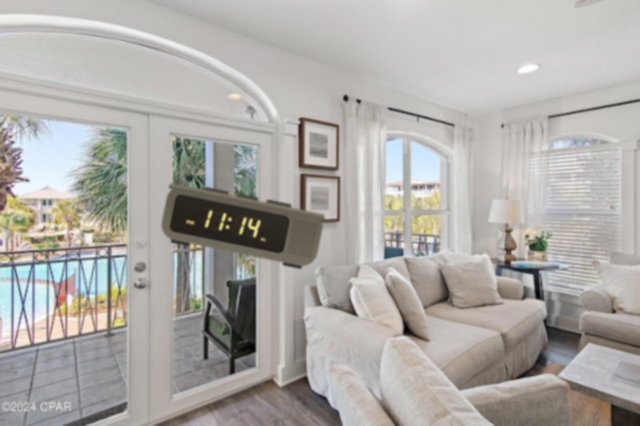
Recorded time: 11.14
